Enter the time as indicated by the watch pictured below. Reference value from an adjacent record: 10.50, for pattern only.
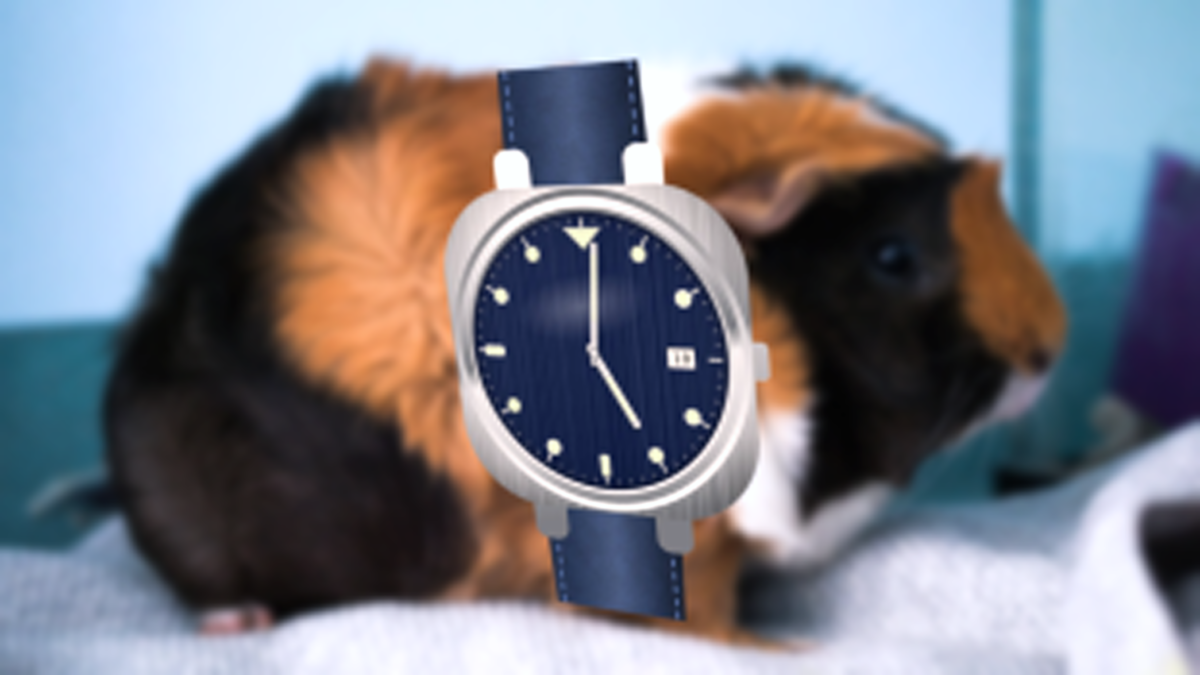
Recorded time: 5.01
